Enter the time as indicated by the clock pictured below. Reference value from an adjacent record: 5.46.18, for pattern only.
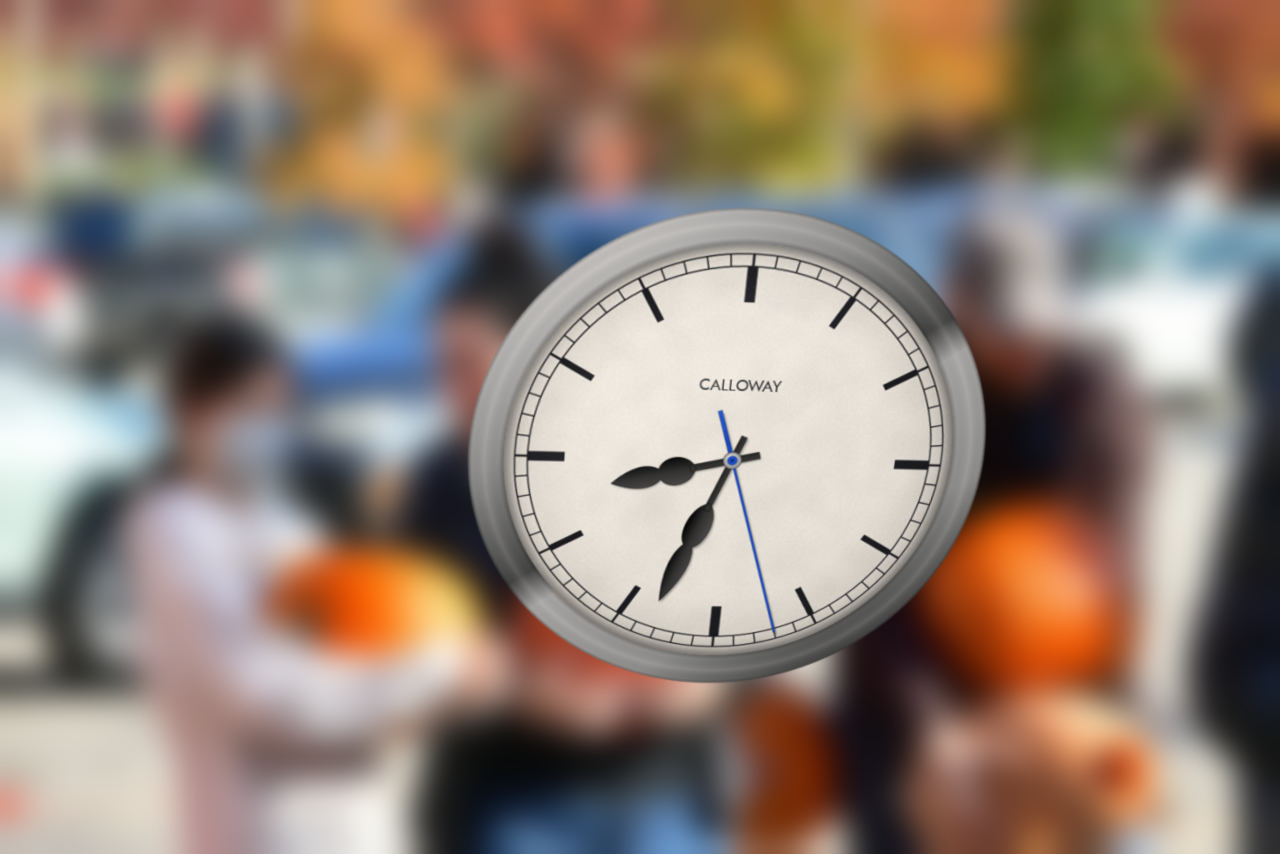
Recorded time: 8.33.27
